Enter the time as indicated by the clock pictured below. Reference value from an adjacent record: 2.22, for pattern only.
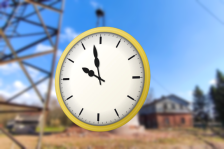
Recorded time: 9.58
